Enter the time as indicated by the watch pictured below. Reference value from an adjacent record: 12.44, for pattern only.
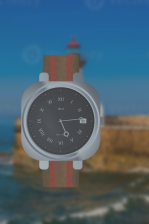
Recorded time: 5.14
